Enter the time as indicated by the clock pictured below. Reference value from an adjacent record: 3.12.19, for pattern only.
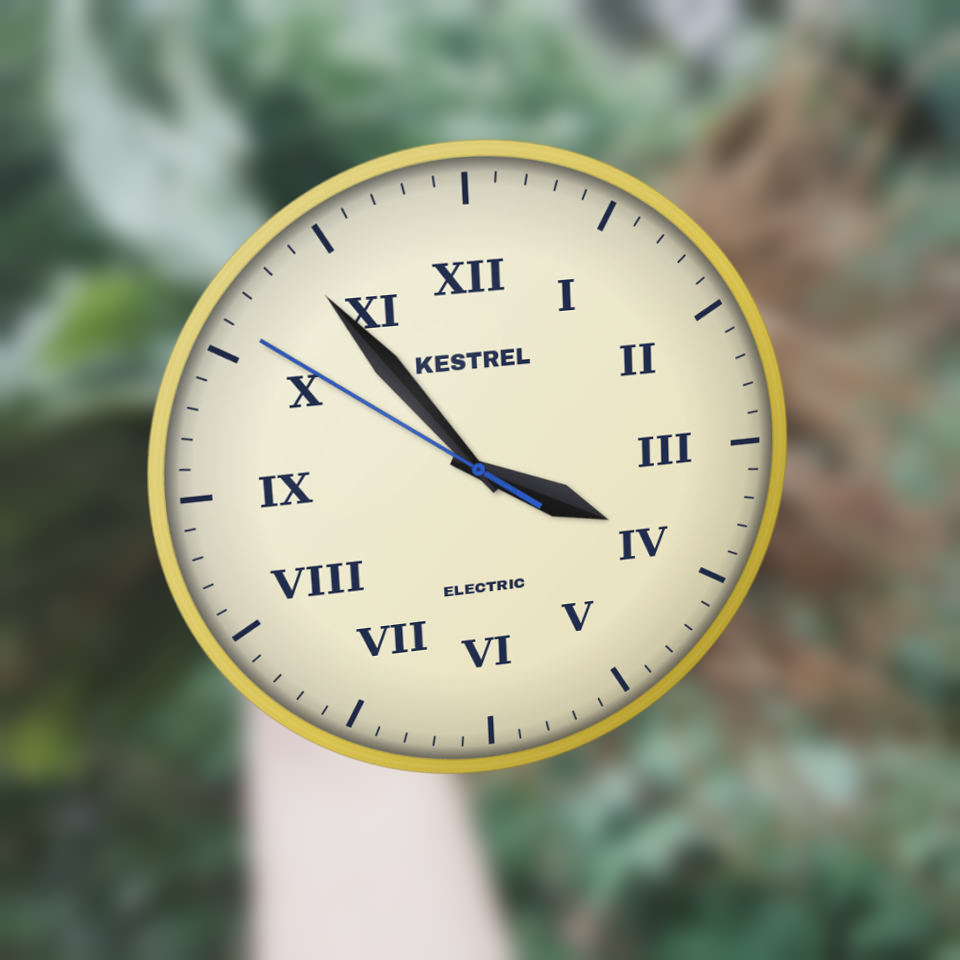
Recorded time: 3.53.51
